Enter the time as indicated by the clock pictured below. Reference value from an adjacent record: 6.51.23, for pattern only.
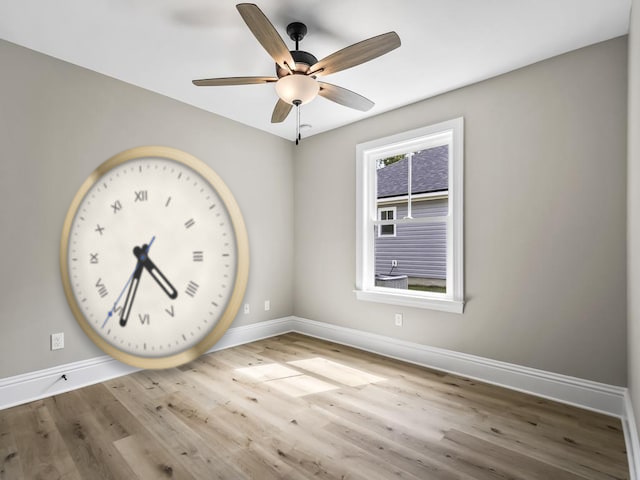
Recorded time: 4.33.36
